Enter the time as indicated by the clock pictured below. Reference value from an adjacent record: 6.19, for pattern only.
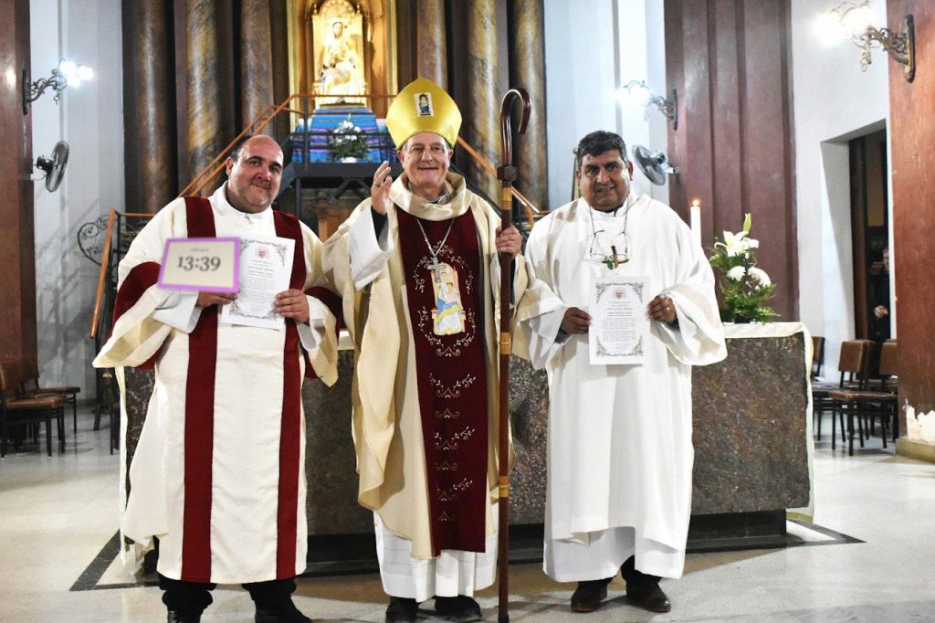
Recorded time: 13.39
